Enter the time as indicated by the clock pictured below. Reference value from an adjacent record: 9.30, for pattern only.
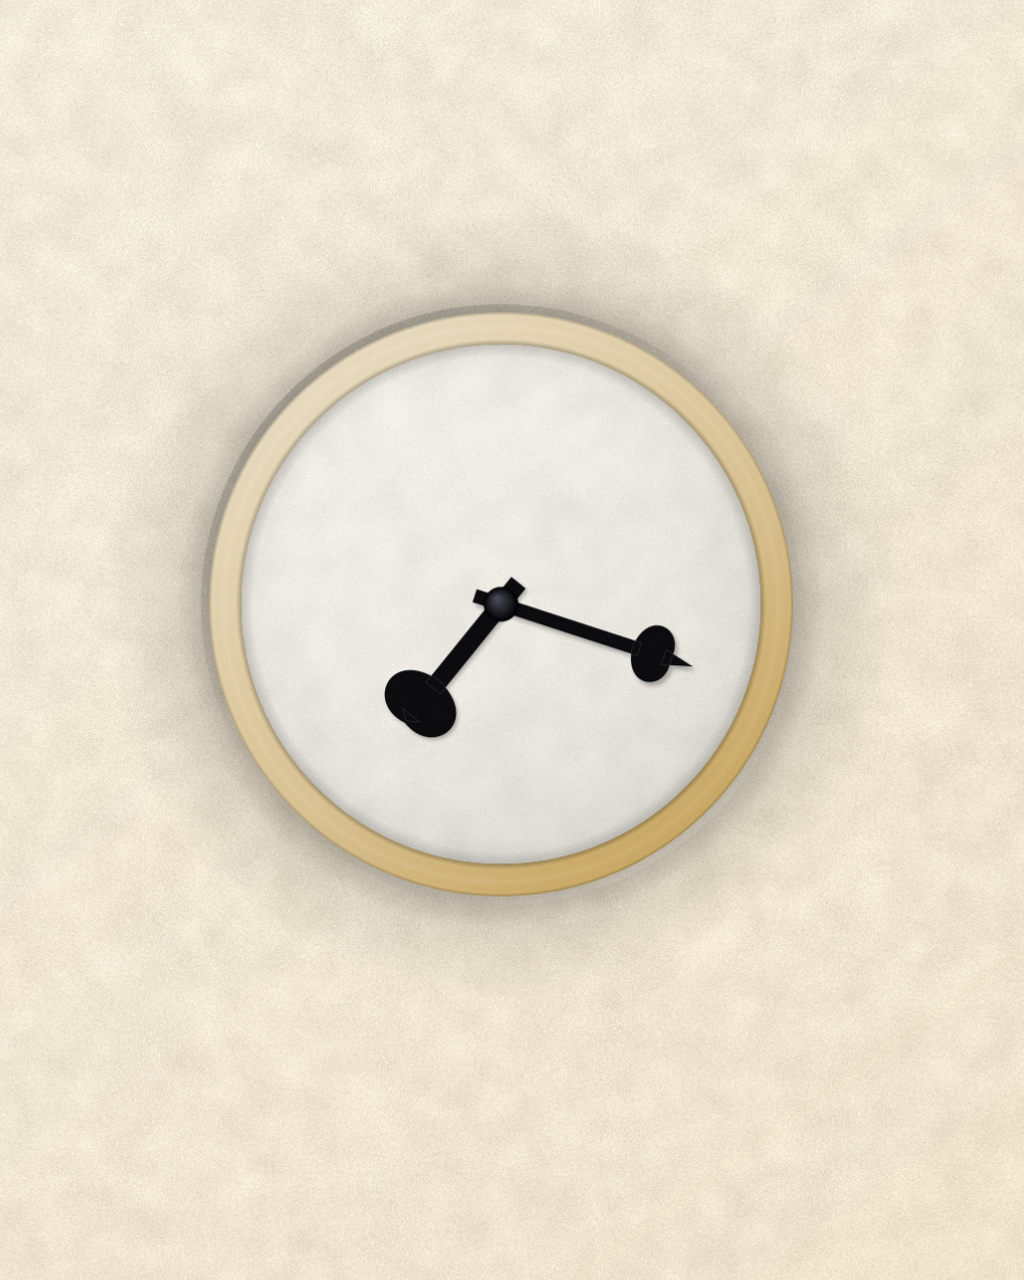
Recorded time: 7.18
